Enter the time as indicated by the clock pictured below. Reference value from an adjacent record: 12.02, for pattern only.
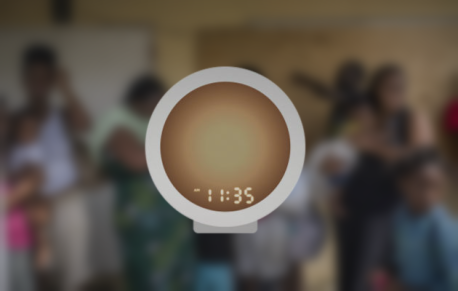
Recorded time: 11.35
